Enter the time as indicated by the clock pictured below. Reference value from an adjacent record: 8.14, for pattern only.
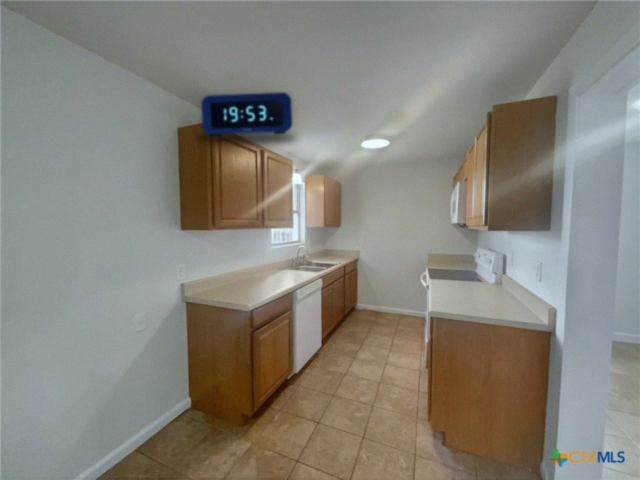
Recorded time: 19.53
